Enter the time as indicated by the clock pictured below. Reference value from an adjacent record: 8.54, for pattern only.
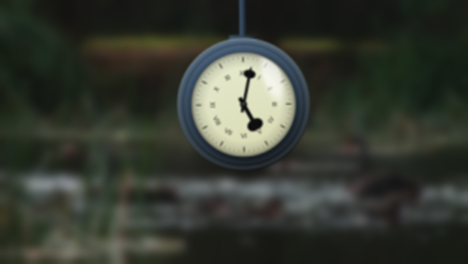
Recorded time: 5.02
